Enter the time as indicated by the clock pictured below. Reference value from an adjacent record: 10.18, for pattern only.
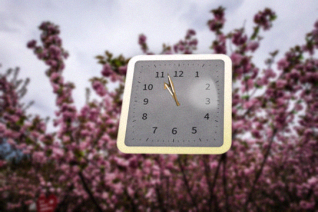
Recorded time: 10.57
